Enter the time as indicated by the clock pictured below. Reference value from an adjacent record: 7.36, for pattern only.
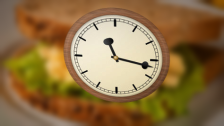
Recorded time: 11.17
